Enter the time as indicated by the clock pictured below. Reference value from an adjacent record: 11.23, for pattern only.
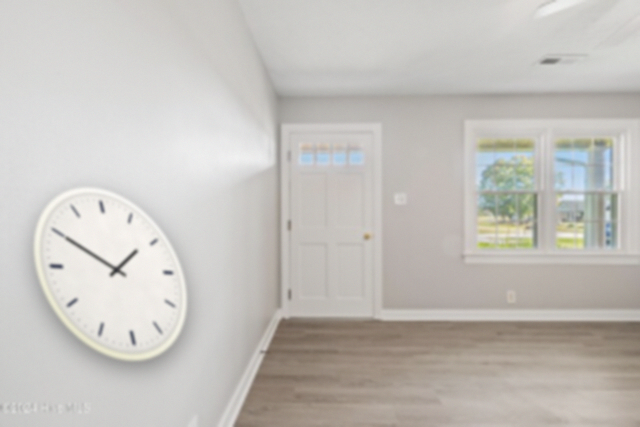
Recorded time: 1.50
